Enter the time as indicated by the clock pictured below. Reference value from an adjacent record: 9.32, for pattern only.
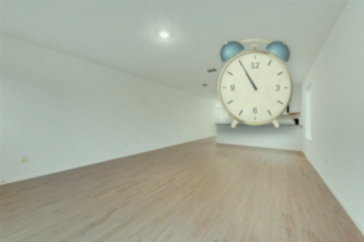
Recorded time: 10.55
